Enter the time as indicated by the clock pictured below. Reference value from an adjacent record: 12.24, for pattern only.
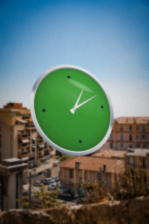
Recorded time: 1.11
